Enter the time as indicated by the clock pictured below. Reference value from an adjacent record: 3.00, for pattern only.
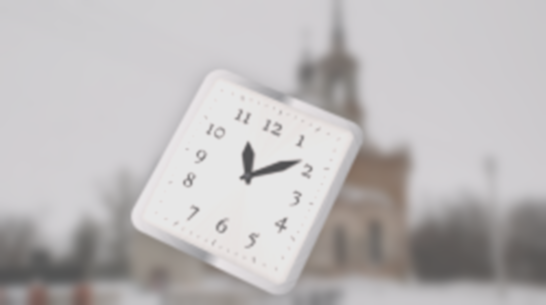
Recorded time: 11.08
